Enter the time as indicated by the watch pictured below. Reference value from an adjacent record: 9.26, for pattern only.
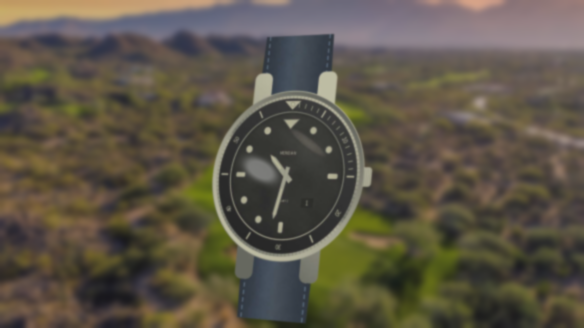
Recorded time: 10.32
